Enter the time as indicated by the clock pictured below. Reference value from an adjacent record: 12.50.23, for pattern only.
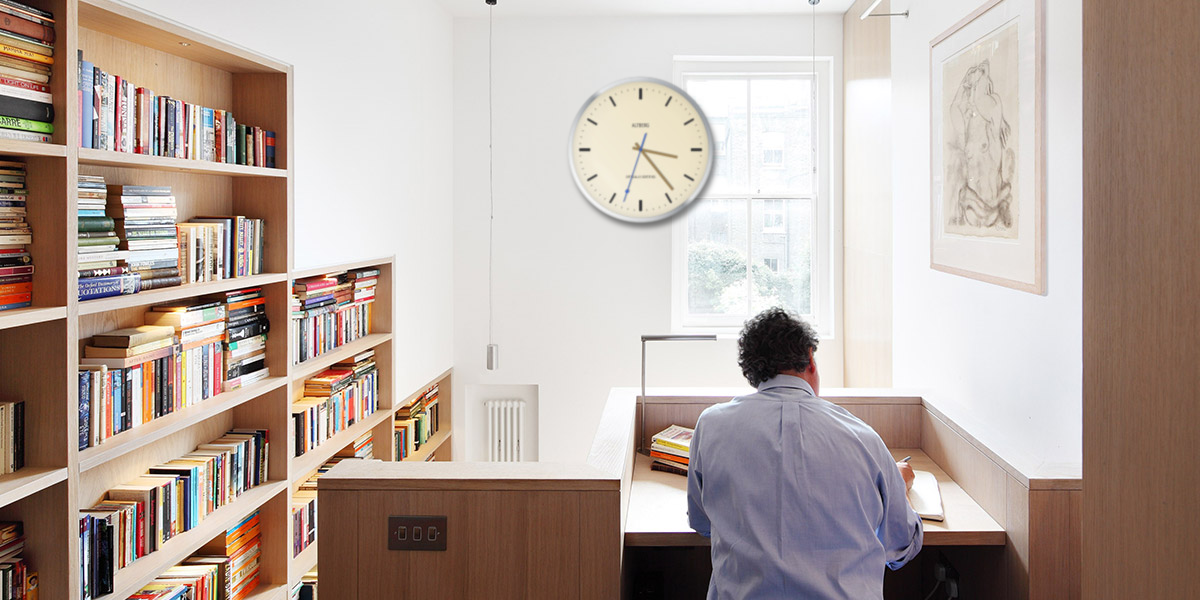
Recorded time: 3.23.33
